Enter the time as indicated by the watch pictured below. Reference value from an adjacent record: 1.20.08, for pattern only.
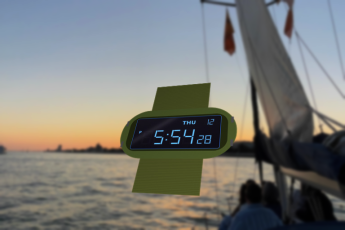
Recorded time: 5.54.28
